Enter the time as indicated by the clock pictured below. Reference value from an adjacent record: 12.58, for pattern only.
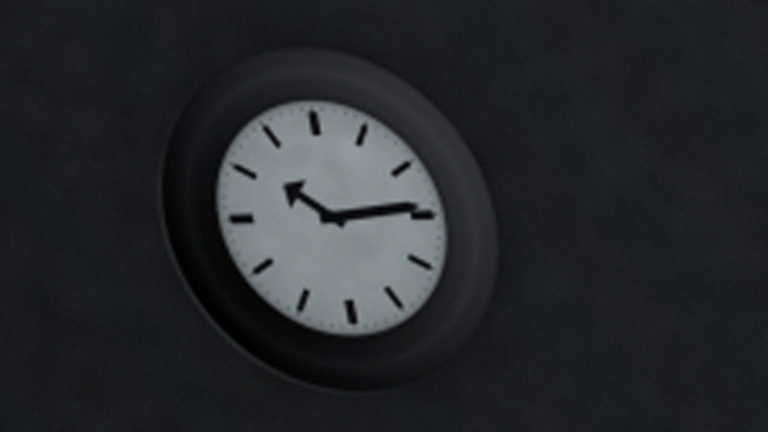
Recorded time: 10.14
